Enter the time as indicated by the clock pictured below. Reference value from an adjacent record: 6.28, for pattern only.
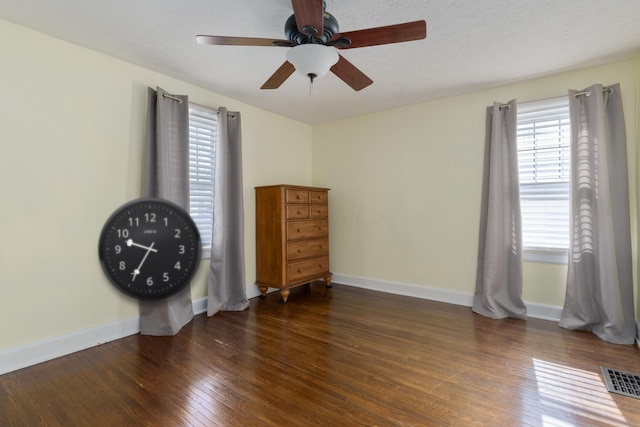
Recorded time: 9.35
